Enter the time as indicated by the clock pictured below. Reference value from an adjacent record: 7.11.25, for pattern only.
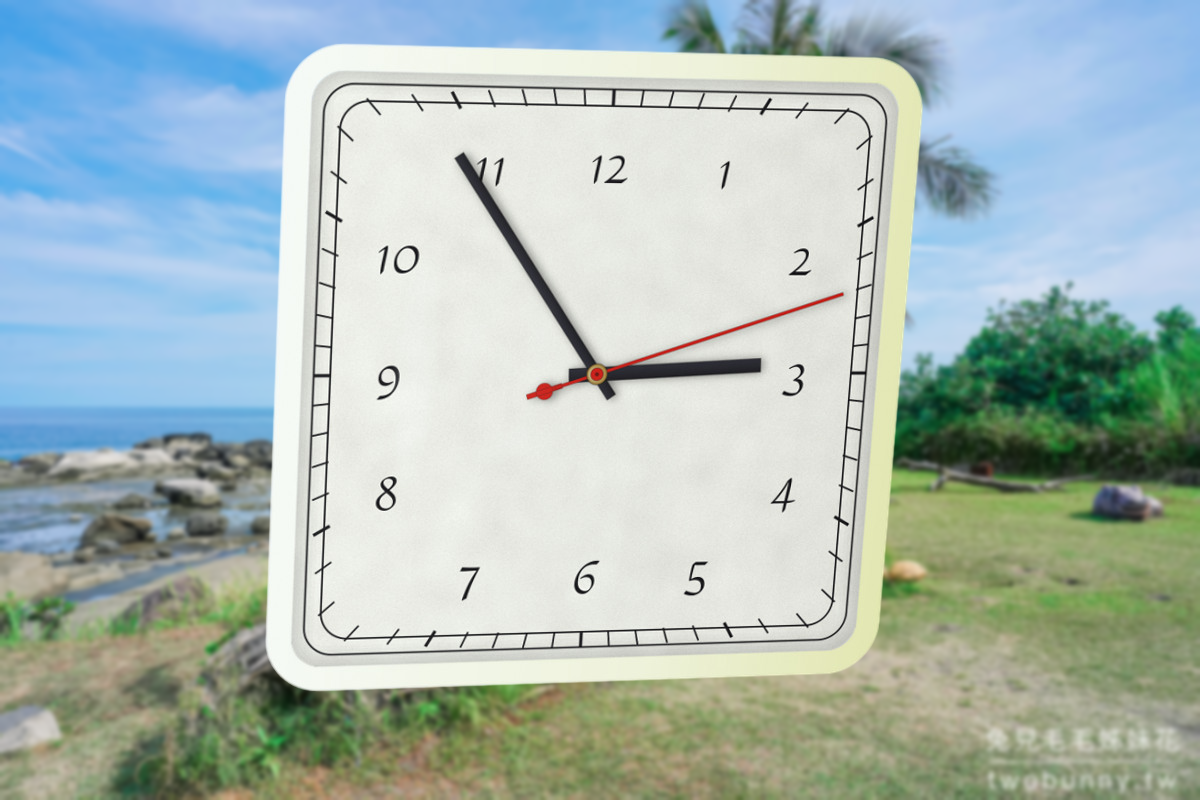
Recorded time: 2.54.12
